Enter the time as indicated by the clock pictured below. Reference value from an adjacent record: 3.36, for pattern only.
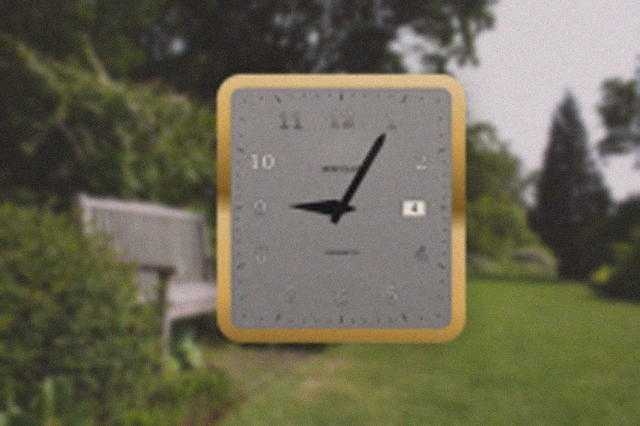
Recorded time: 9.05
